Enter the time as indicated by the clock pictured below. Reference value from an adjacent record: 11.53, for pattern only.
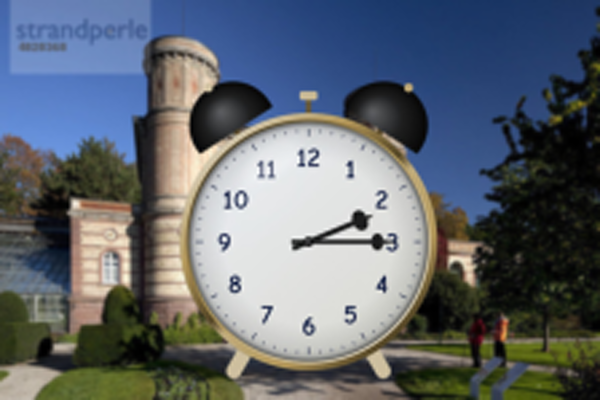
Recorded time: 2.15
